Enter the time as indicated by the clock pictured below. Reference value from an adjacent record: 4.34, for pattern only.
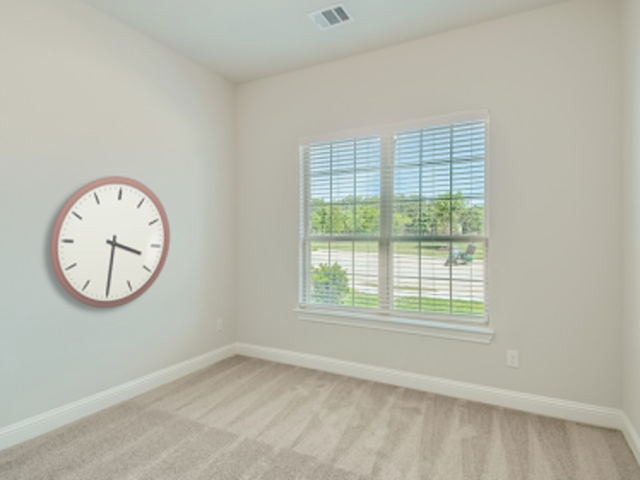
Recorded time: 3.30
